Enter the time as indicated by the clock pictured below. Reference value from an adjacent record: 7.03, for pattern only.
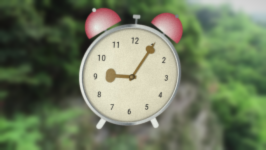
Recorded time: 9.05
